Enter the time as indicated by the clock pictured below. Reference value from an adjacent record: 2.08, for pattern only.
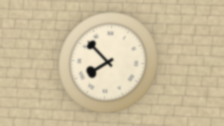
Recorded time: 7.52
